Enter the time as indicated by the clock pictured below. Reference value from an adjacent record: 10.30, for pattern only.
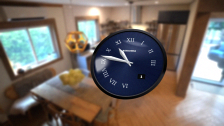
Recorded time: 10.47
